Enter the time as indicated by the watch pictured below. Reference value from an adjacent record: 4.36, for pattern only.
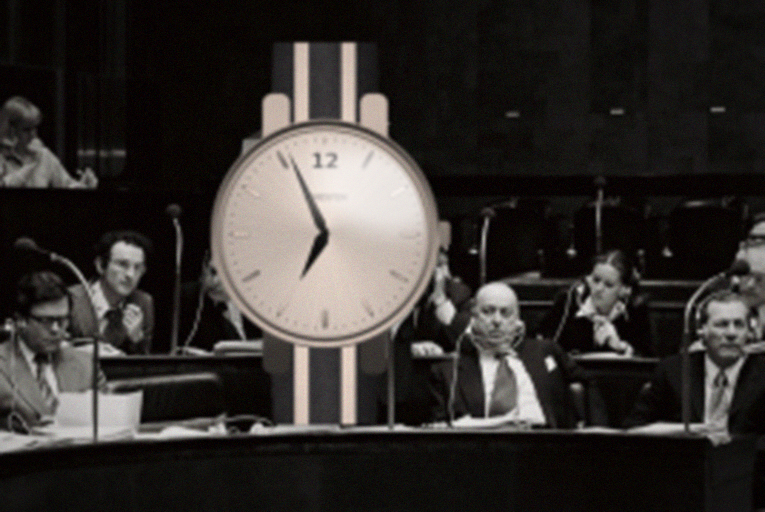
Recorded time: 6.56
